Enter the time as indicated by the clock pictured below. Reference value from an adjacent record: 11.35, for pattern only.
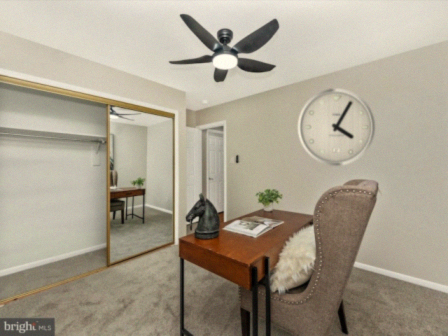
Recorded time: 4.05
